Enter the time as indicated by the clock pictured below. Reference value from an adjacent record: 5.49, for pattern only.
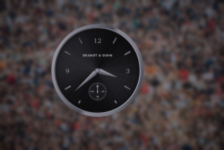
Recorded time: 3.38
